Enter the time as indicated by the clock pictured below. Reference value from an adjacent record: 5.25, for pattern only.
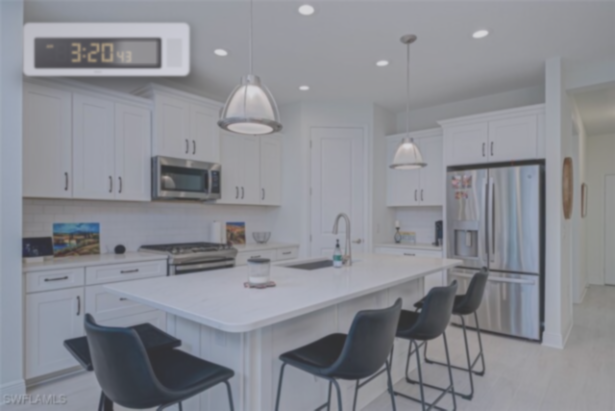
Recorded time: 3.20
